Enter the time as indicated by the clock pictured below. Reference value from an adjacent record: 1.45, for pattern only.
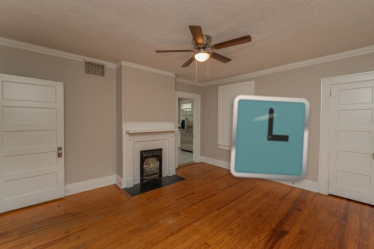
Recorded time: 3.00
